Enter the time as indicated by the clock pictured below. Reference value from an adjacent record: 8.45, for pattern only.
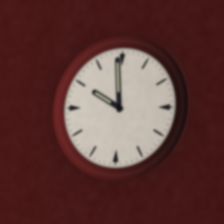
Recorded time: 9.59
